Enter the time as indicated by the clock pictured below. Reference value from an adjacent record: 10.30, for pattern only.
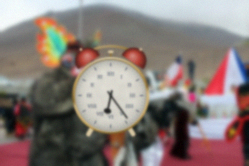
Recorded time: 6.24
